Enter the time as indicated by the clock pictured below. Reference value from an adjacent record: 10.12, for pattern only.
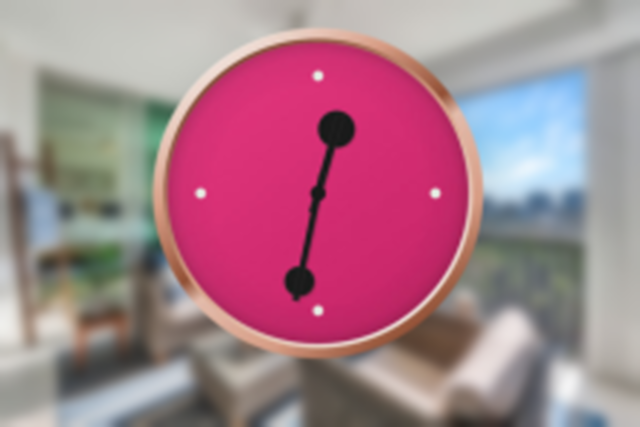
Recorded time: 12.32
